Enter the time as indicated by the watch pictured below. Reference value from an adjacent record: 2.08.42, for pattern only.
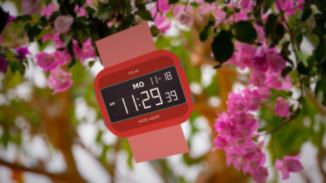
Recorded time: 11.29.39
